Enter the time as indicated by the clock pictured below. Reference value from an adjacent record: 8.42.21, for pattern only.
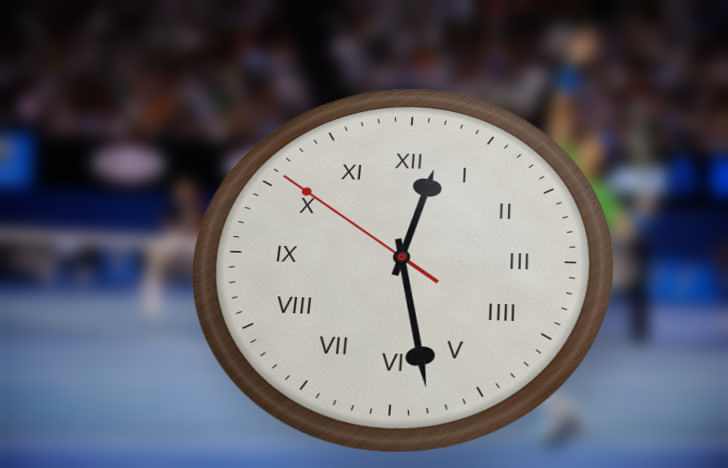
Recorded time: 12.27.51
